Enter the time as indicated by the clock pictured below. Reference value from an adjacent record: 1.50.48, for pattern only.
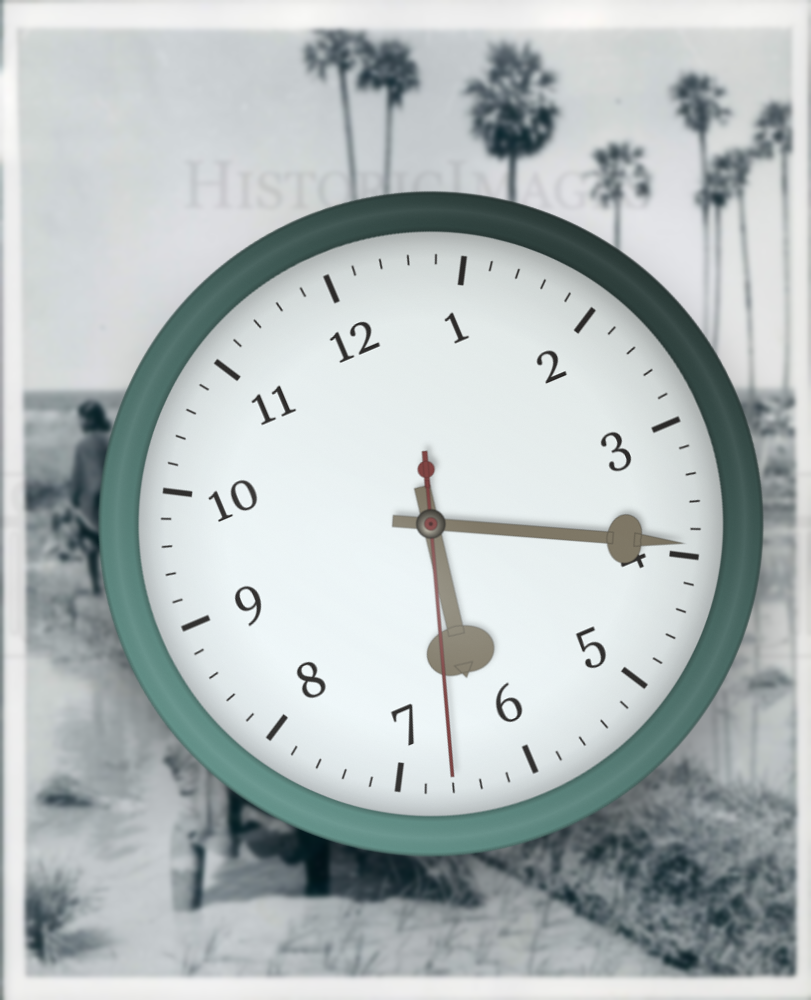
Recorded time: 6.19.33
